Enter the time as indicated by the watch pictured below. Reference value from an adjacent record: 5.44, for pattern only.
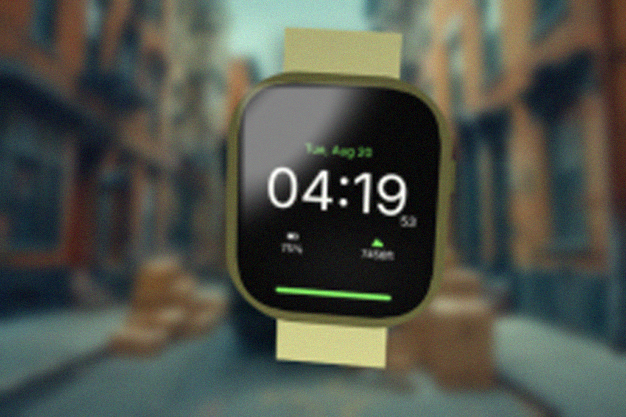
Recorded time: 4.19
